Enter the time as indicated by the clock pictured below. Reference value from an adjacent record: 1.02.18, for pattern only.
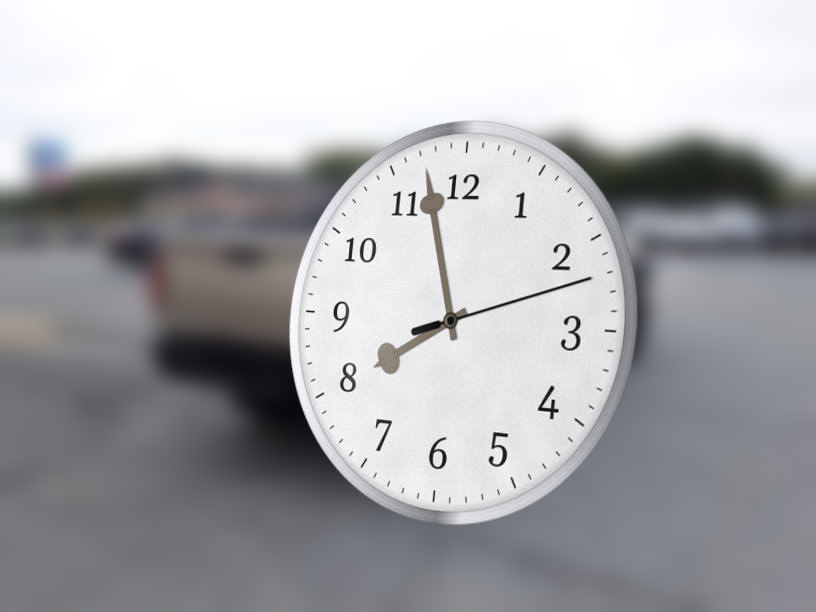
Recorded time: 7.57.12
